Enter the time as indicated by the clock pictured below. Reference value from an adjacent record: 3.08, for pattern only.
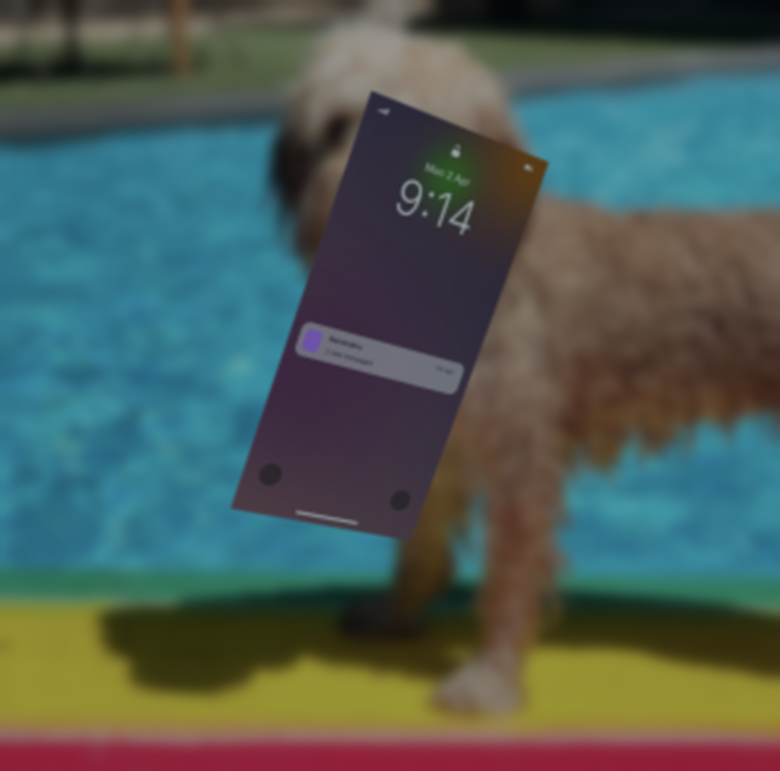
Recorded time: 9.14
